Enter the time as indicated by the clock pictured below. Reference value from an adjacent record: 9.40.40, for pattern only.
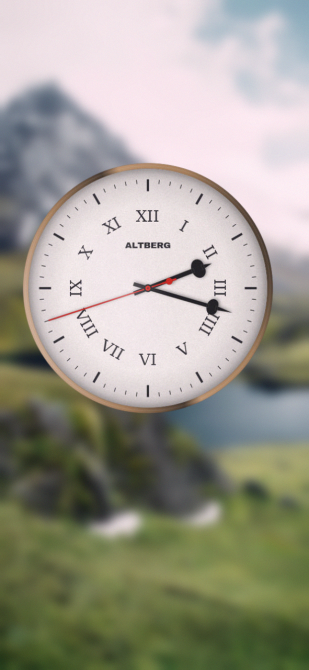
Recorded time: 2.17.42
